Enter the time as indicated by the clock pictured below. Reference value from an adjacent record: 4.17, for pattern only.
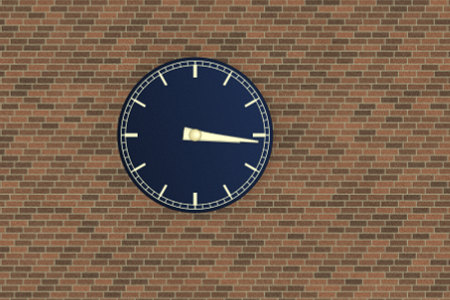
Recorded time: 3.16
